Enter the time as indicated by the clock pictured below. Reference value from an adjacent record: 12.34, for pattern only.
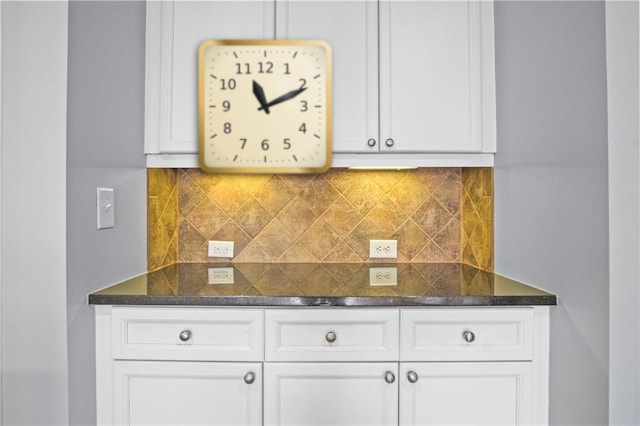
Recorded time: 11.11
